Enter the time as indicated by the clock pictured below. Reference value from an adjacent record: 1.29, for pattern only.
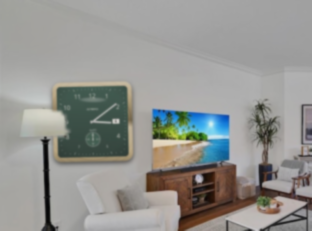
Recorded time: 3.09
